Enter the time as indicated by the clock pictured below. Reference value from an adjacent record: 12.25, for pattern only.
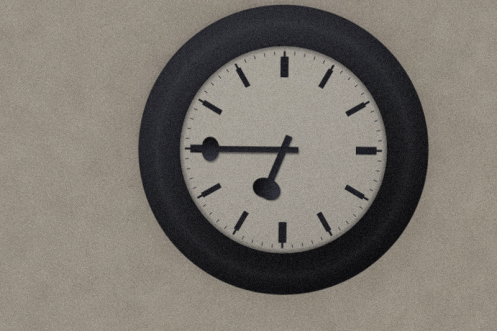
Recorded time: 6.45
